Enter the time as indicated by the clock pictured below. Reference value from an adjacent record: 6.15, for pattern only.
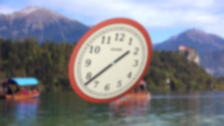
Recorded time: 1.38
